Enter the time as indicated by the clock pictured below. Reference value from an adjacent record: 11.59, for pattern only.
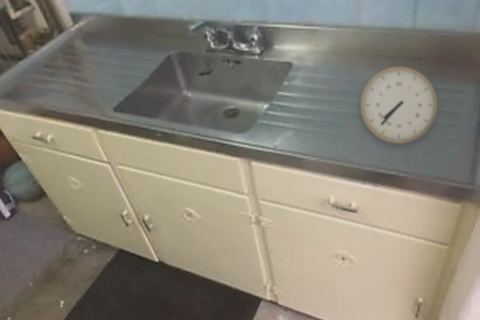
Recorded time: 7.37
